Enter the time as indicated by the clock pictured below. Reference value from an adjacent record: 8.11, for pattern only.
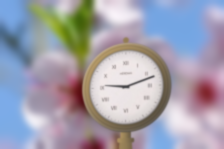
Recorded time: 9.12
